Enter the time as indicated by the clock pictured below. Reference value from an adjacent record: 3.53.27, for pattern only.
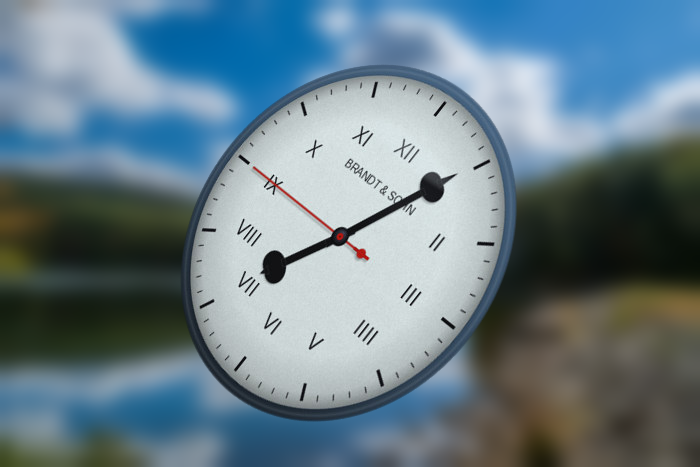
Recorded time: 7.04.45
